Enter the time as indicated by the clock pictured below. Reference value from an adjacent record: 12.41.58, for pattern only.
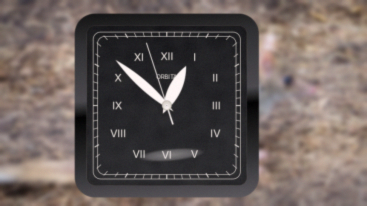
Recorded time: 12.51.57
